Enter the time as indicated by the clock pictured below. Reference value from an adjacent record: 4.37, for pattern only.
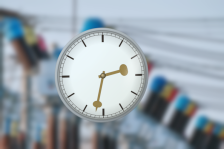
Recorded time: 2.32
